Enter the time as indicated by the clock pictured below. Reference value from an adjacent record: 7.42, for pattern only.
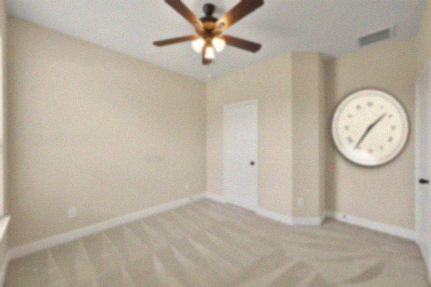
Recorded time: 1.36
